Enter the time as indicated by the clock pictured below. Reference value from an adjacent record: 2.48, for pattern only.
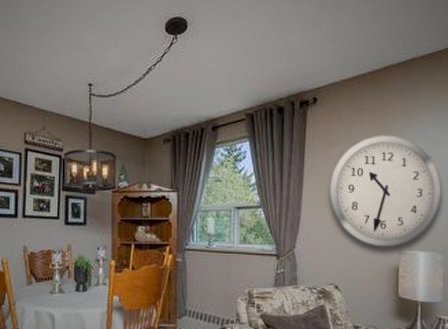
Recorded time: 10.32
